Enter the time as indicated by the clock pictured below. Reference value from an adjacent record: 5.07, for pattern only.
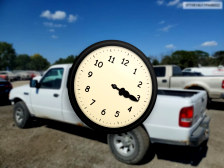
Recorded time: 3.16
